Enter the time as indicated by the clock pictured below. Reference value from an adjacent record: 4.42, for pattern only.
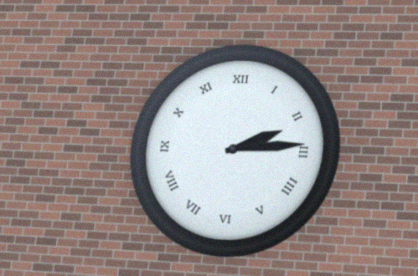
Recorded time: 2.14
